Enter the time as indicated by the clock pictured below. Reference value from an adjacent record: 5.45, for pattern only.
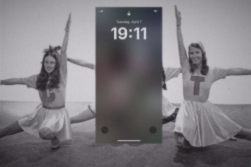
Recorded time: 19.11
